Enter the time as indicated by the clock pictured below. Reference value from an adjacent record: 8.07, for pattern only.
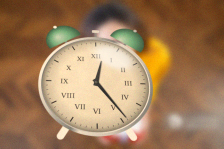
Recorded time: 12.24
